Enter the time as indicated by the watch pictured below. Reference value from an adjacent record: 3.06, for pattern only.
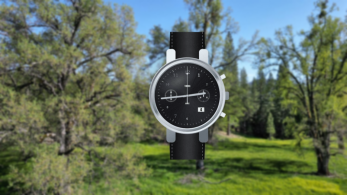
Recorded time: 2.44
